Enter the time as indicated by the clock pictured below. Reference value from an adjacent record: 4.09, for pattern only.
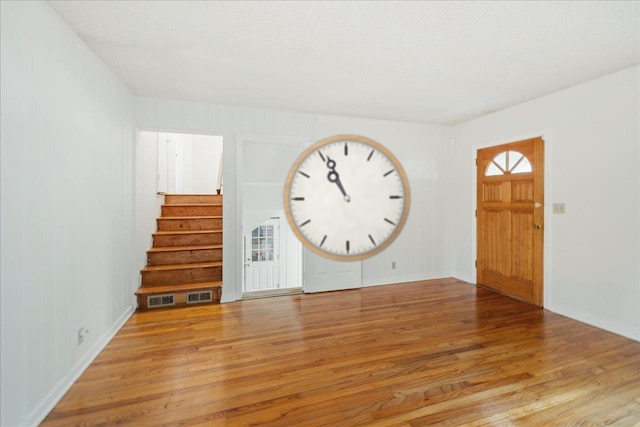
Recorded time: 10.56
